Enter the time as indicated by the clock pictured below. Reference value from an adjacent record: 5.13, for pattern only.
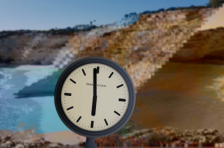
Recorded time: 5.59
